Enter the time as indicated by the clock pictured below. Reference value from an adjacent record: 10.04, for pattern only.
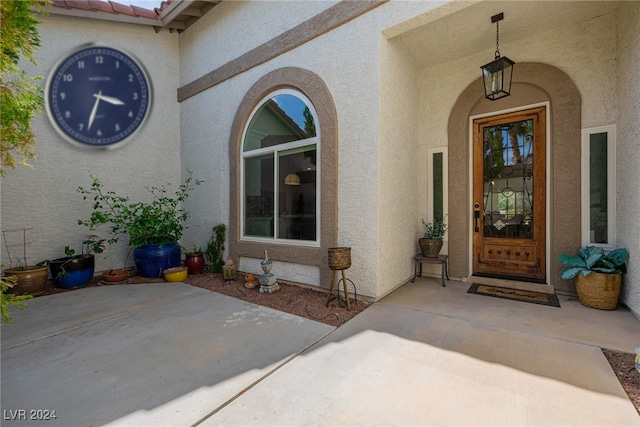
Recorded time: 3.33
